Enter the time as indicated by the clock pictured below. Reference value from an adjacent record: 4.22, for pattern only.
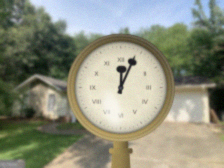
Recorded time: 12.04
